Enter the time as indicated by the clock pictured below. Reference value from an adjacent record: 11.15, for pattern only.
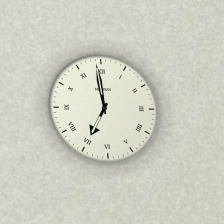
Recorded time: 6.59
